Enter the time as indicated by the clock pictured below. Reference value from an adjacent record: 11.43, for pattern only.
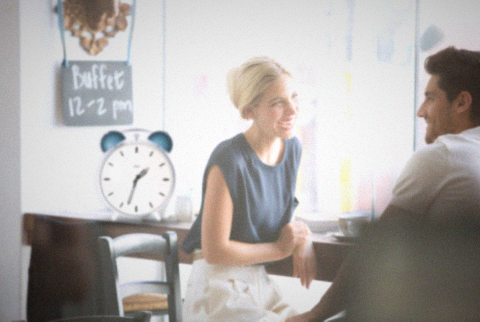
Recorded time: 1.33
